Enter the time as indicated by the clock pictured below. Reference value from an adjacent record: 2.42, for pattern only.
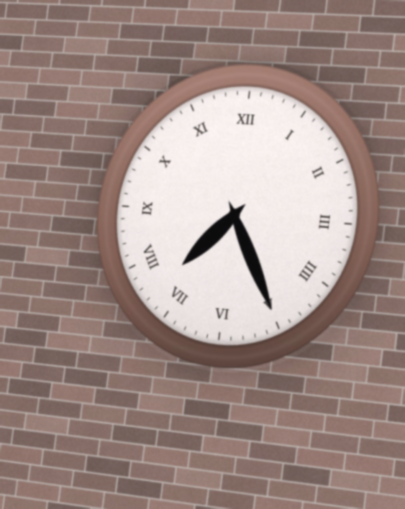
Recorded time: 7.25
